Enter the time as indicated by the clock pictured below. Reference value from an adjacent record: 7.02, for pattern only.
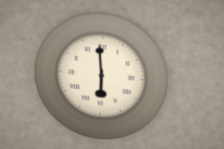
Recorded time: 5.59
